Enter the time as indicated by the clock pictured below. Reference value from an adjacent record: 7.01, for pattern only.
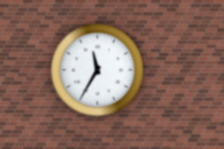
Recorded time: 11.35
